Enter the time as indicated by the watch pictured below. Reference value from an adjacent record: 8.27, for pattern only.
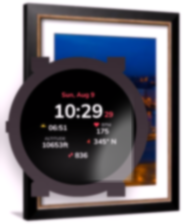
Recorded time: 10.29
